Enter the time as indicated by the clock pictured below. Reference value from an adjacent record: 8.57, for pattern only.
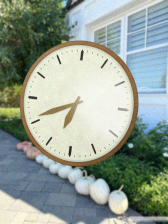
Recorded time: 6.41
